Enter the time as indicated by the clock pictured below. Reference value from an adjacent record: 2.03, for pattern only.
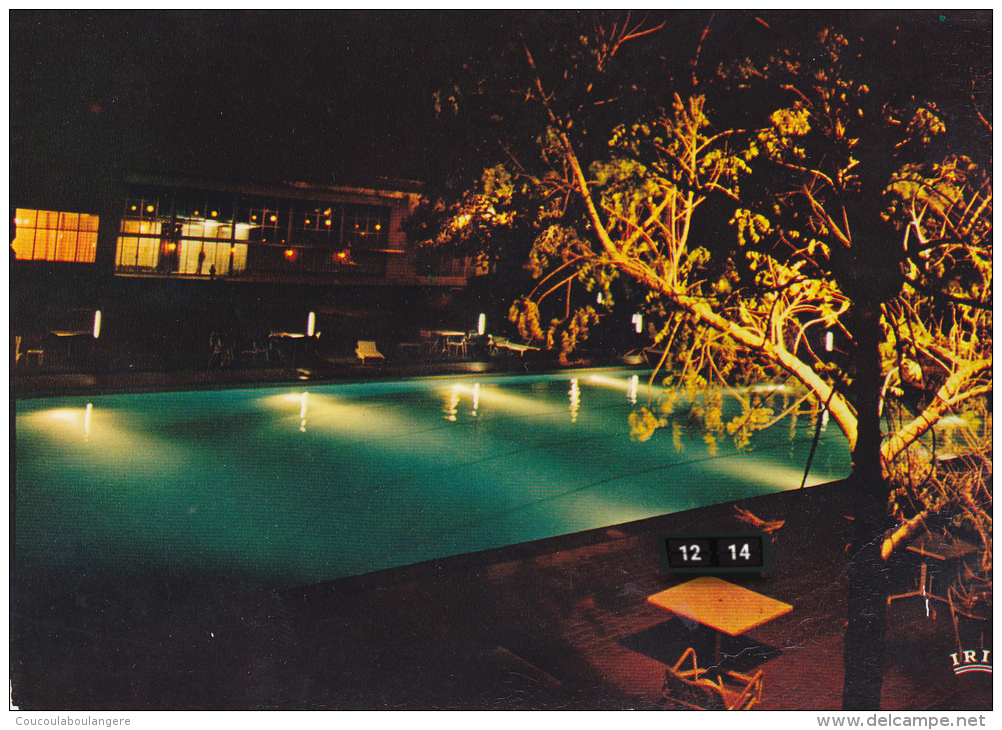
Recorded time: 12.14
